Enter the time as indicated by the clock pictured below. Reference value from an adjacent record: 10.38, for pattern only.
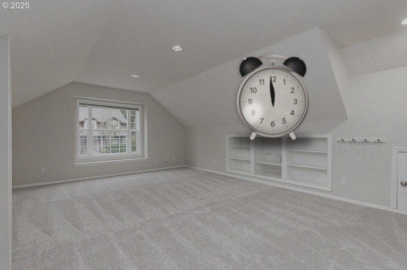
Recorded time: 11.59
